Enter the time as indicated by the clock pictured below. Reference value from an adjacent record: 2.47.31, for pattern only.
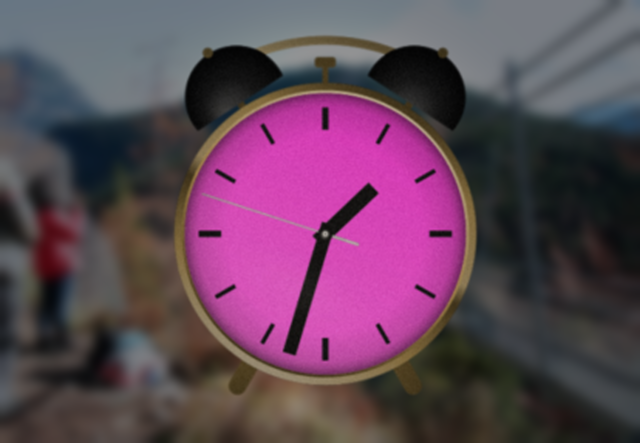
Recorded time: 1.32.48
